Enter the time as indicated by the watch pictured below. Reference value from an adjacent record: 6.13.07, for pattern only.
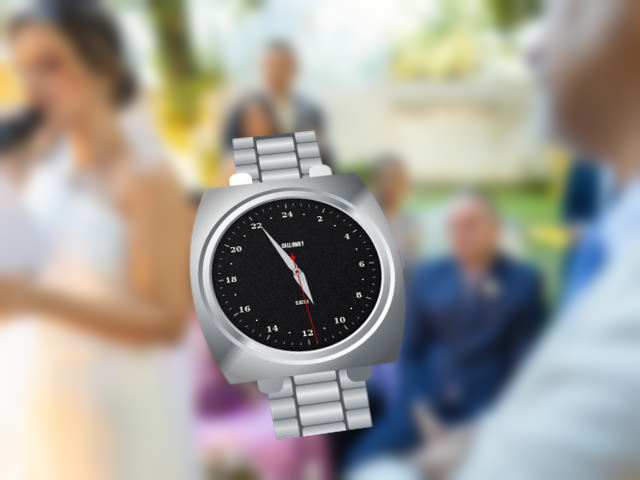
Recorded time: 10.55.29
